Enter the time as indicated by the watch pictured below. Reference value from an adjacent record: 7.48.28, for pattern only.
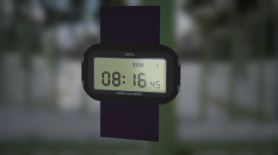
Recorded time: 8.16.45
